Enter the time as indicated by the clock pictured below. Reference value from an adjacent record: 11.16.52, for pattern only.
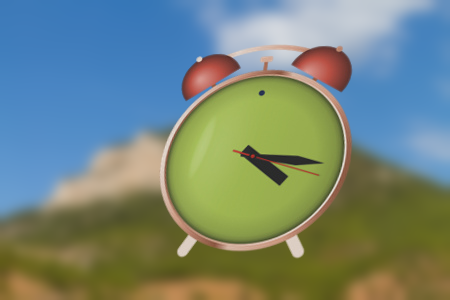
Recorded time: 4.16.18
